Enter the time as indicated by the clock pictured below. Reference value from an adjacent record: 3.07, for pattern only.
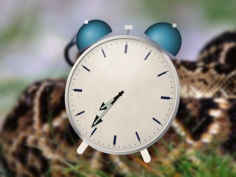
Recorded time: 7.36
